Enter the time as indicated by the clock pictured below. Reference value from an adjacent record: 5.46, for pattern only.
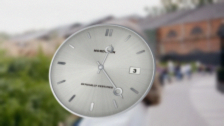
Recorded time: 12.23
